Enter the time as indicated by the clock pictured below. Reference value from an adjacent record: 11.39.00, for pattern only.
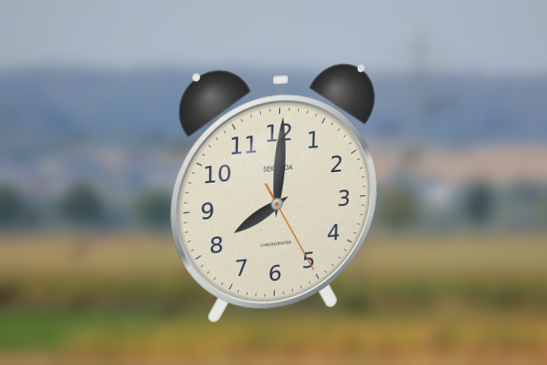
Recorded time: 8.00.25
